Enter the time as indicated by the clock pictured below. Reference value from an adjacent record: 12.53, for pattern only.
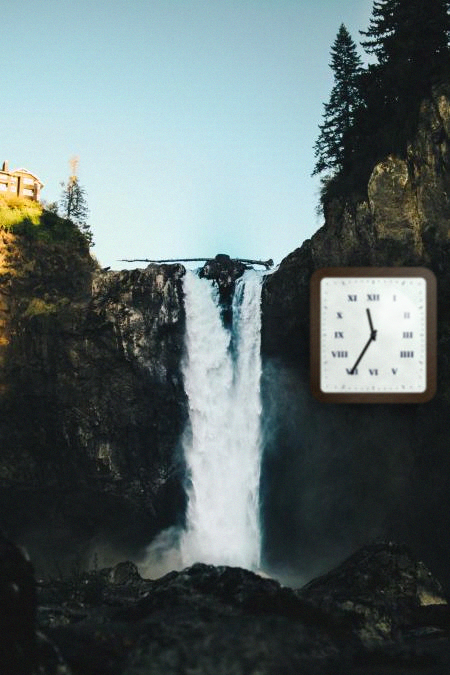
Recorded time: 11.35
